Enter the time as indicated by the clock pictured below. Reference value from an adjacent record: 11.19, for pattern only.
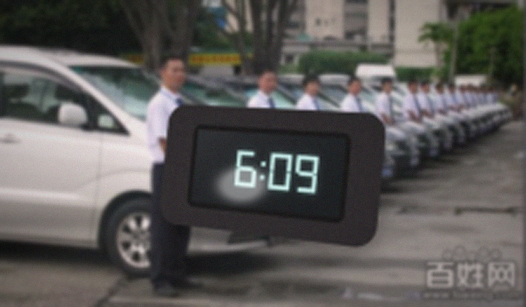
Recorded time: 6.09
